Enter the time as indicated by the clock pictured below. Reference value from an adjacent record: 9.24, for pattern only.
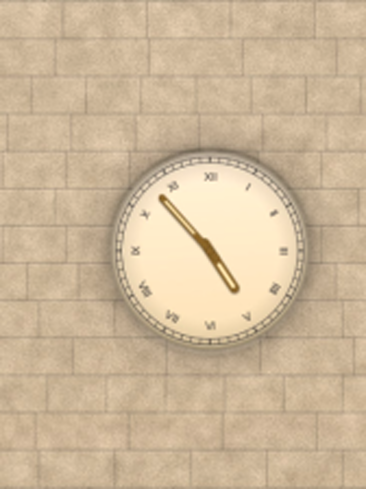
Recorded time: 4.53
